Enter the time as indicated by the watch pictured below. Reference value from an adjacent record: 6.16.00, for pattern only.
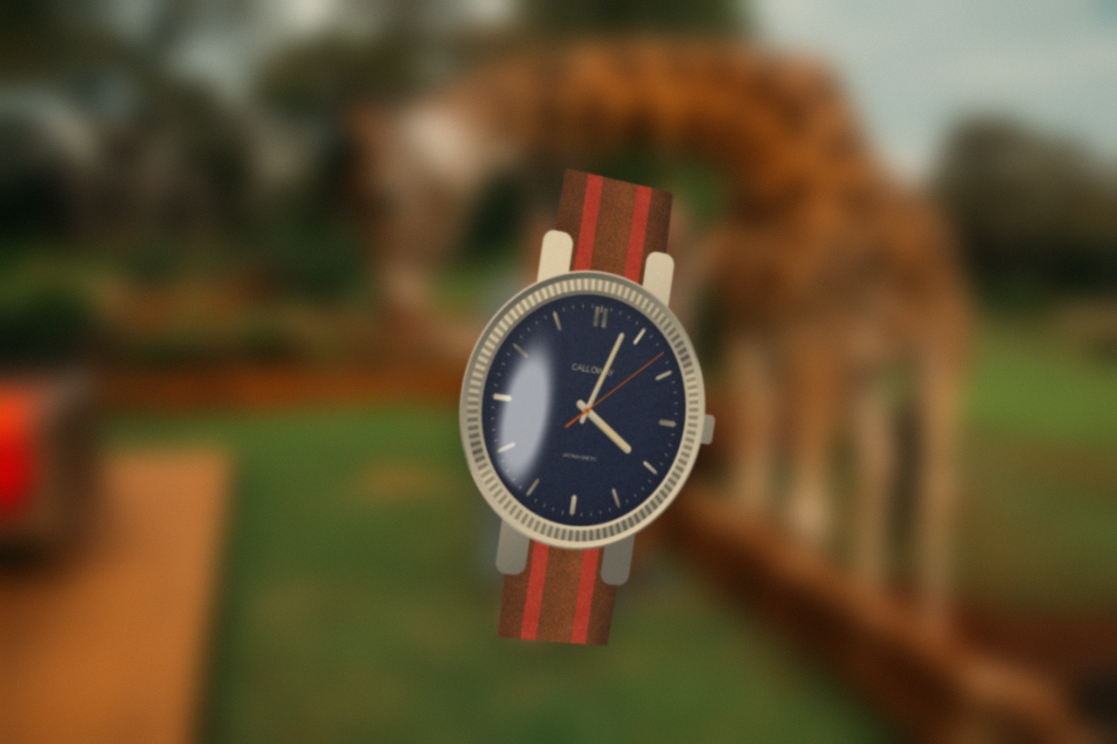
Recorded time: 4.03.08
